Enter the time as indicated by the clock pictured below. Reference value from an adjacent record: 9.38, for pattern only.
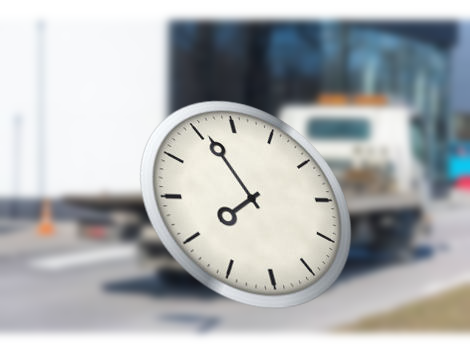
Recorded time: 7.56
